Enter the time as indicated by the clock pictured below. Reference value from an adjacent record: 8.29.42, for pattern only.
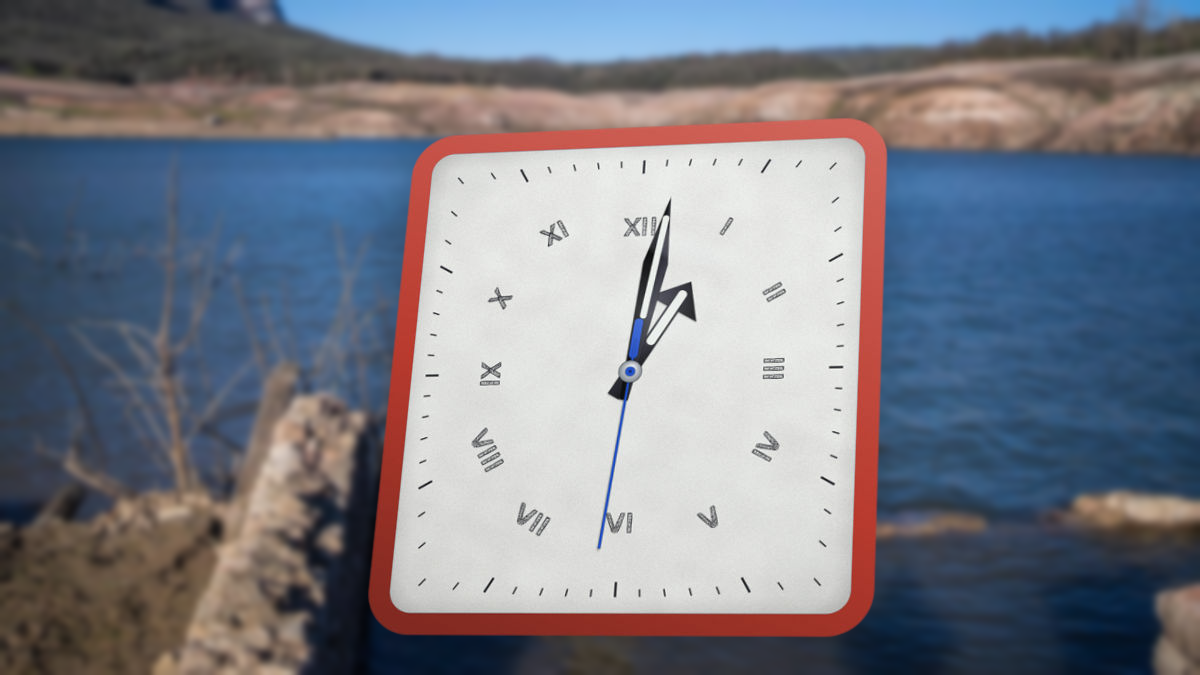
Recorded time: 1.01.31
